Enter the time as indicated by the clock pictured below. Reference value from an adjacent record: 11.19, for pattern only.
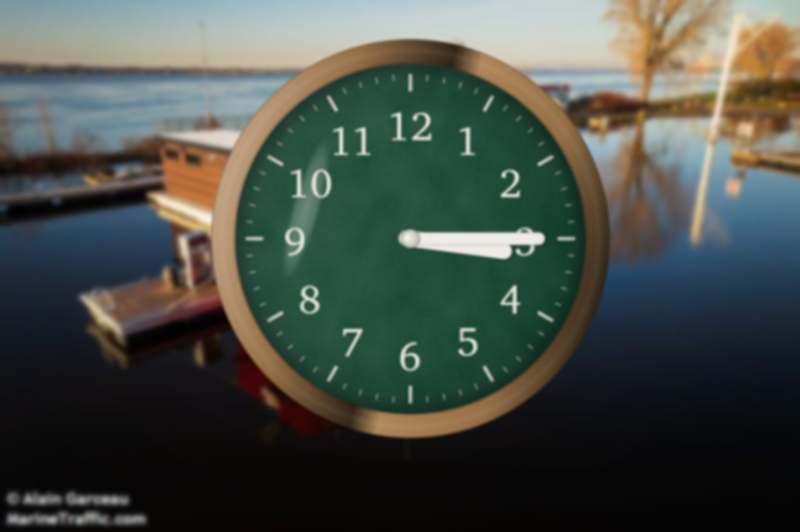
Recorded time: 3.15
